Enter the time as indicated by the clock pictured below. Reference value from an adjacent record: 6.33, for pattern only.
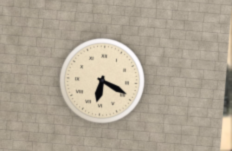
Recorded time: 6.19
